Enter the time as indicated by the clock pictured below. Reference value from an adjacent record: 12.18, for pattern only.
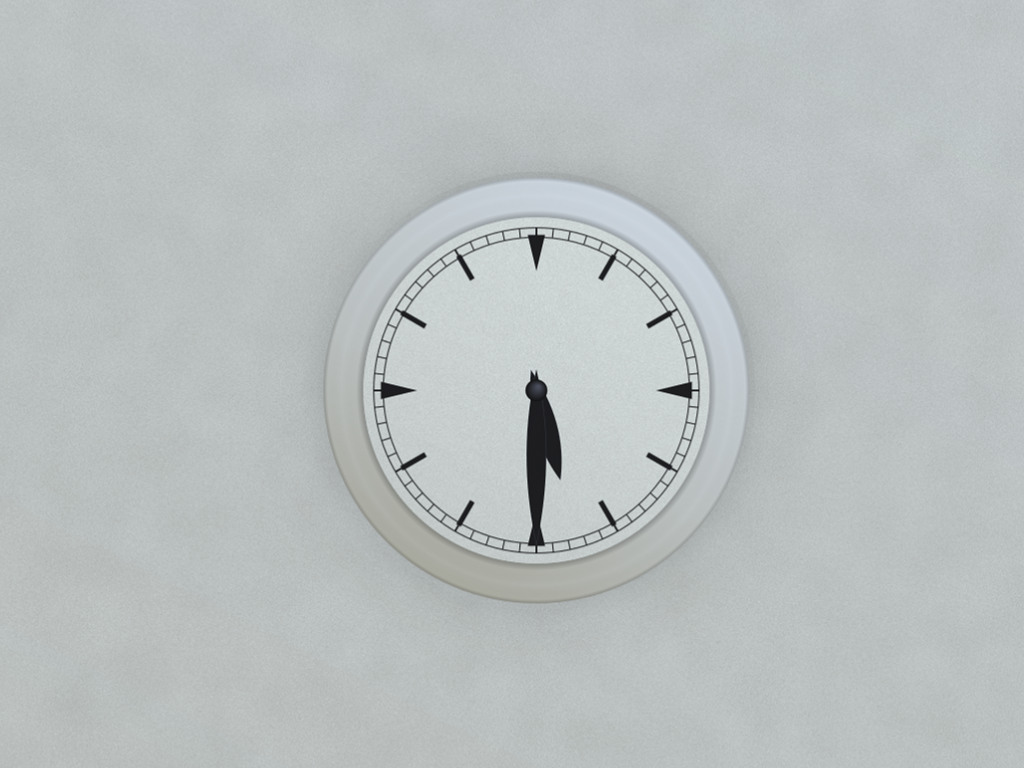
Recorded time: 5.30
